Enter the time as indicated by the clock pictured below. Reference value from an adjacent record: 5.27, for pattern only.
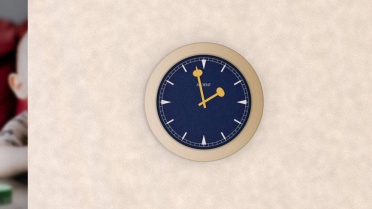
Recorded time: 1.58
